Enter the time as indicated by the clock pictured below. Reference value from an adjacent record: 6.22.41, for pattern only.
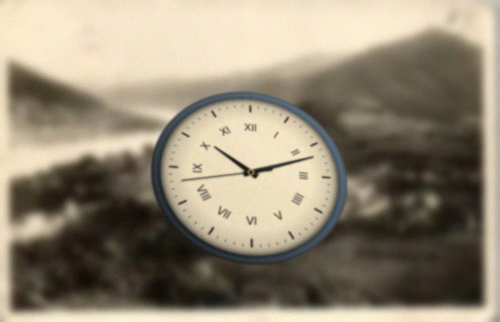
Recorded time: 10.11.43
